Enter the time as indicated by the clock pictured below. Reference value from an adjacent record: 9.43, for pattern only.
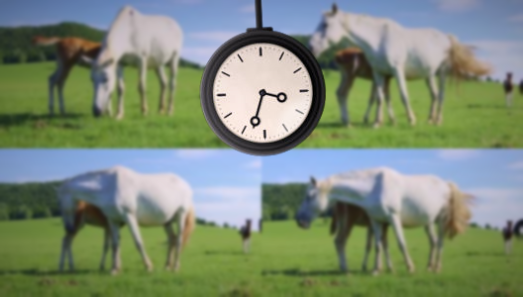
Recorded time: 3.33
